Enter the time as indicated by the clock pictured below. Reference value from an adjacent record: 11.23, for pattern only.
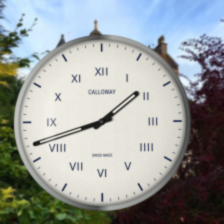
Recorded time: 1.42
